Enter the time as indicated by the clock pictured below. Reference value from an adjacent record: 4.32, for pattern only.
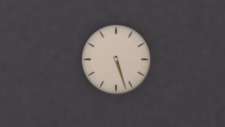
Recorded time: 5.27
